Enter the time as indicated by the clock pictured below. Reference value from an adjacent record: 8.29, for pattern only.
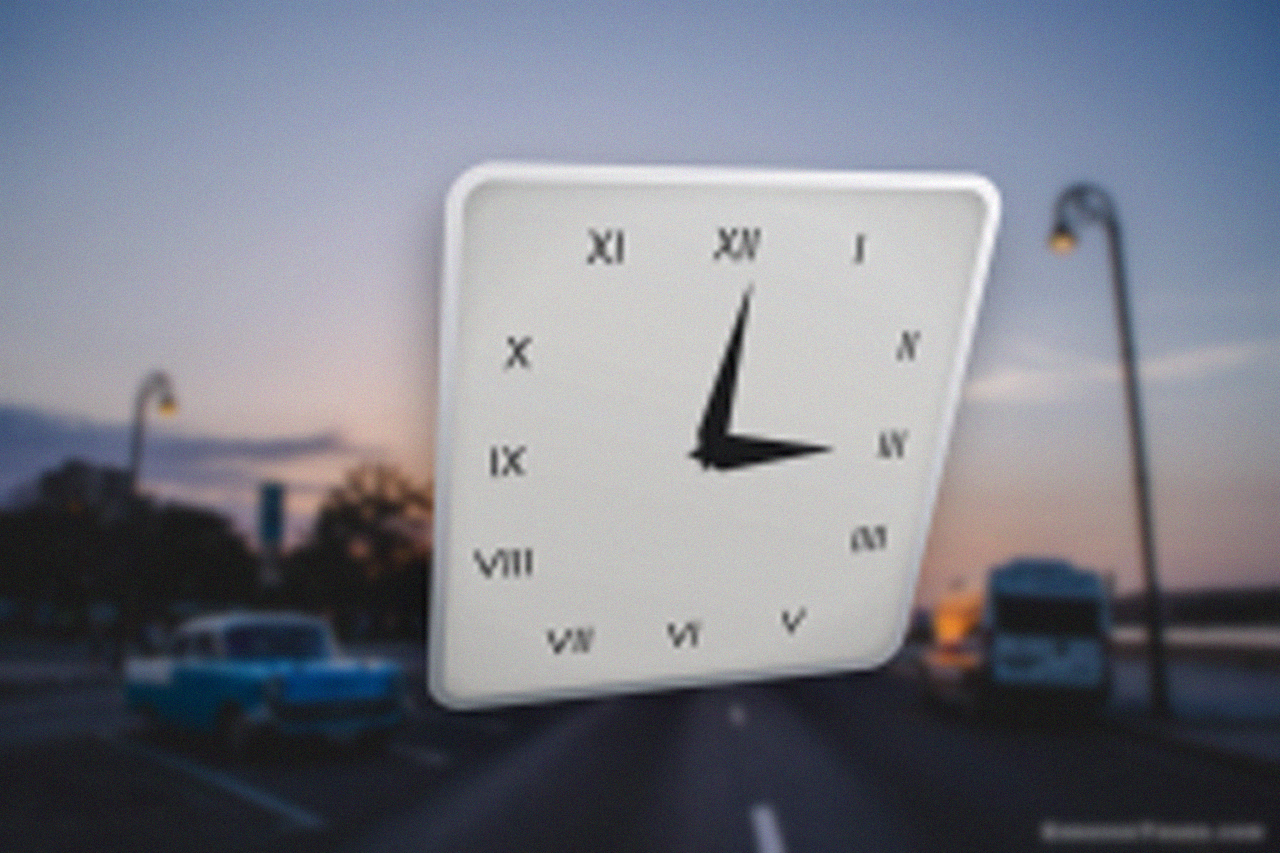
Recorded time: 3.01
